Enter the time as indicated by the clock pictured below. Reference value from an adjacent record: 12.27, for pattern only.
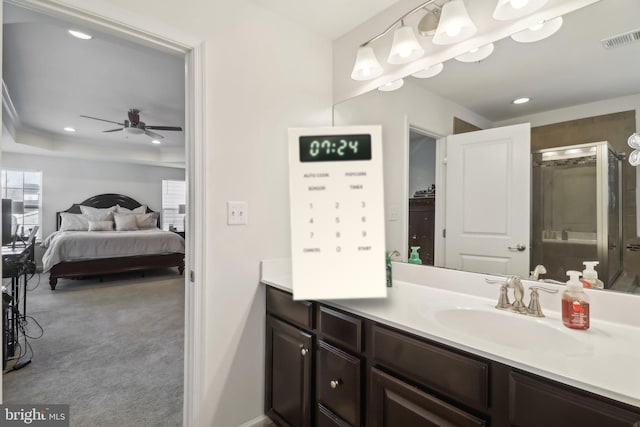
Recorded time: 7.24
